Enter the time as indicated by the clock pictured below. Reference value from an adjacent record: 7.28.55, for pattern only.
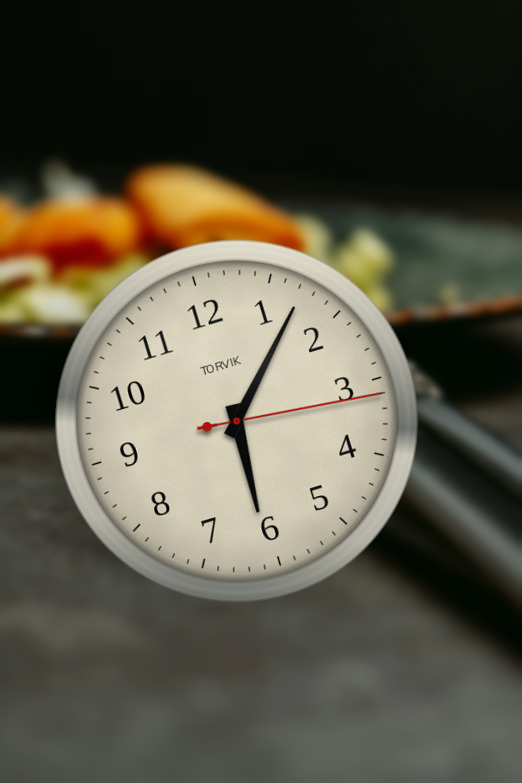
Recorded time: 6.07.16
